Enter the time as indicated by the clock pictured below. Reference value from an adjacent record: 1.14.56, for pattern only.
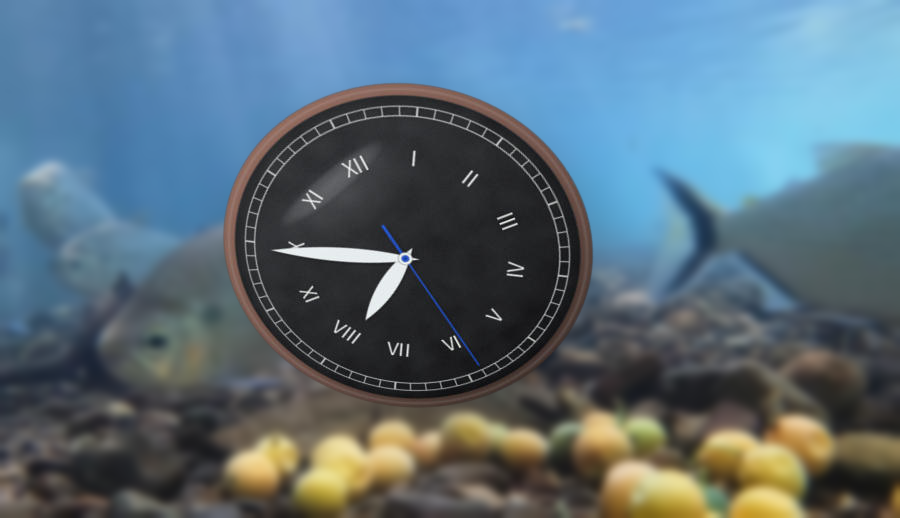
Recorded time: 7.49.29
